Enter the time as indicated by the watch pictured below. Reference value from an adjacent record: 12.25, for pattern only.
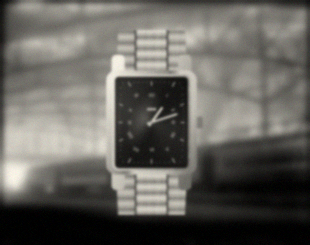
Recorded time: 1.12
